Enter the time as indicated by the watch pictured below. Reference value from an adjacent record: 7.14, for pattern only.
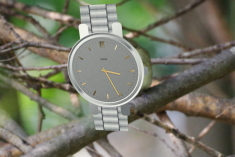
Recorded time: 3.26
